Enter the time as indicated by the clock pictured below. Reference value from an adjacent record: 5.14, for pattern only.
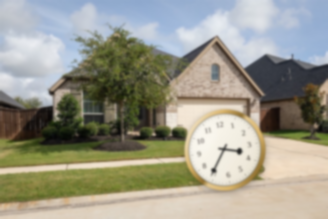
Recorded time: 3.36
